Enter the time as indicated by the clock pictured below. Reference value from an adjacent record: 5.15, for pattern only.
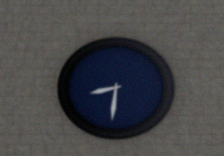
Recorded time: 8.31
